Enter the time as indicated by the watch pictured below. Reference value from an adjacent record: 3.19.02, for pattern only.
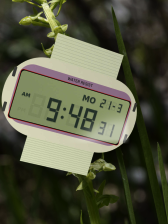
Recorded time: 9.48.31
